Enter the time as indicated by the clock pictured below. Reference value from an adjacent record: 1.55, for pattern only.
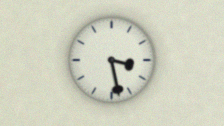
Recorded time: 3.28
